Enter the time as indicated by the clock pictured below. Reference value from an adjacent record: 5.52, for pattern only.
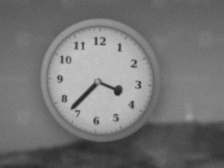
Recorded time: 3.37
